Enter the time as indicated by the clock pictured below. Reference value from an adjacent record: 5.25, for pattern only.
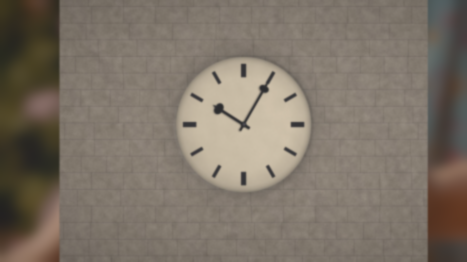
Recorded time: 10.05
